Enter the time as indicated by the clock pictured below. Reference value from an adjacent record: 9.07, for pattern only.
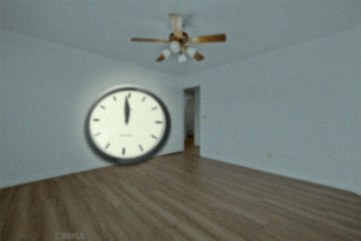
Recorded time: 11.59
